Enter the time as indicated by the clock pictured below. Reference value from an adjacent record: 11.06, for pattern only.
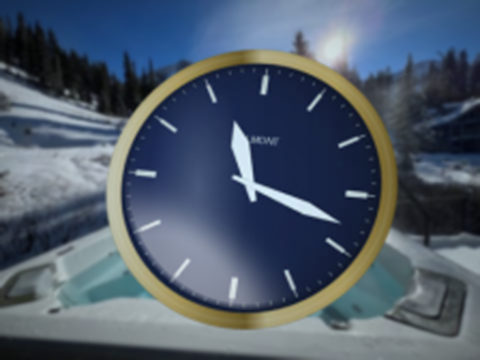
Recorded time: 11.18
